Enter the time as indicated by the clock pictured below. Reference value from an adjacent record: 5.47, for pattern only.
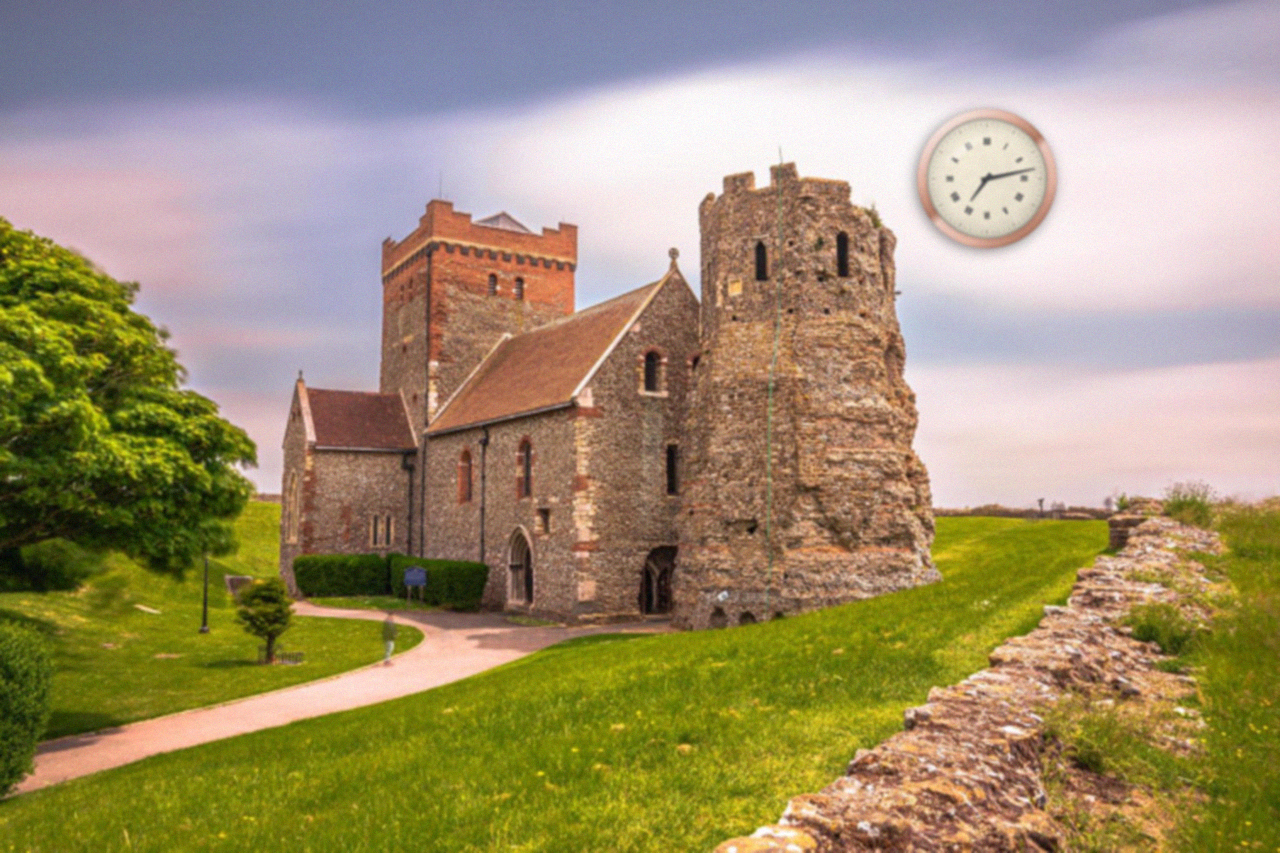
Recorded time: 7.13
